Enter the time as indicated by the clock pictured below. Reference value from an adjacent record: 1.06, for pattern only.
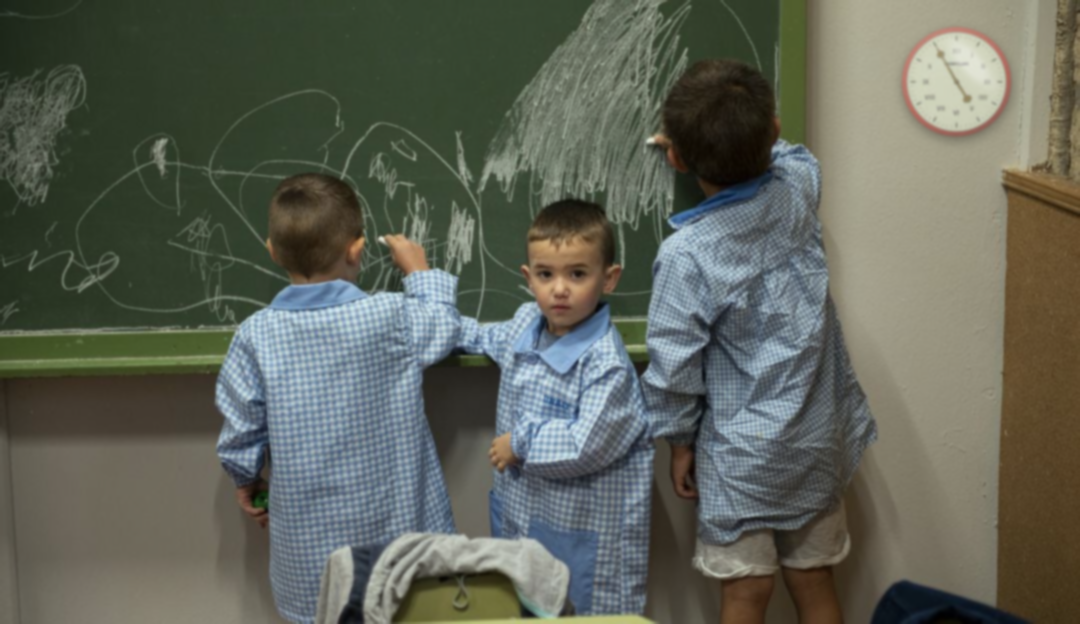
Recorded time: 4.55
